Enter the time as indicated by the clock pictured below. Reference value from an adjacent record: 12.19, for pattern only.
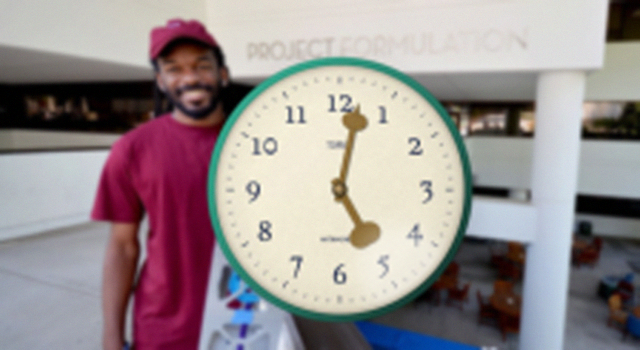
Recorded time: 5.02
